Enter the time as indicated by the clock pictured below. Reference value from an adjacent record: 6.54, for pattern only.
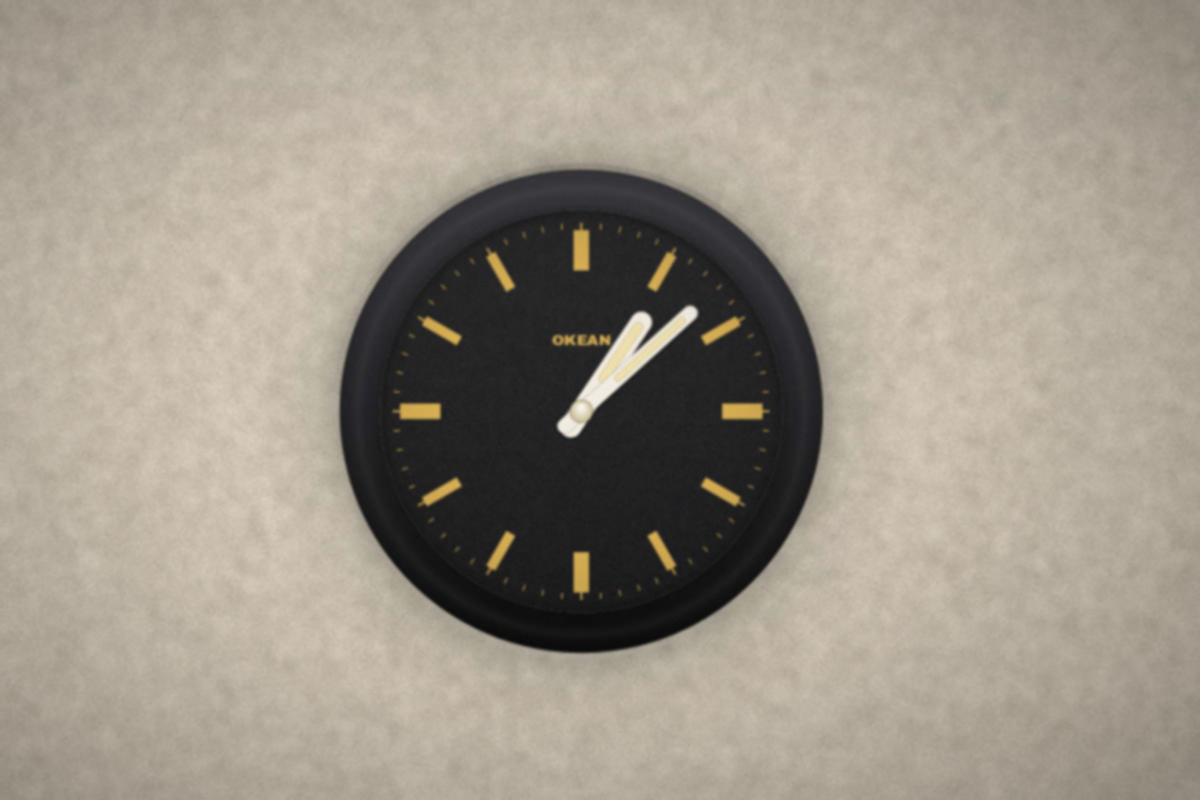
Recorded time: 1.08
